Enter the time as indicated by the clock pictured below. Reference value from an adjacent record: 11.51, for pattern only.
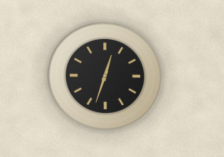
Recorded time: 12.33
